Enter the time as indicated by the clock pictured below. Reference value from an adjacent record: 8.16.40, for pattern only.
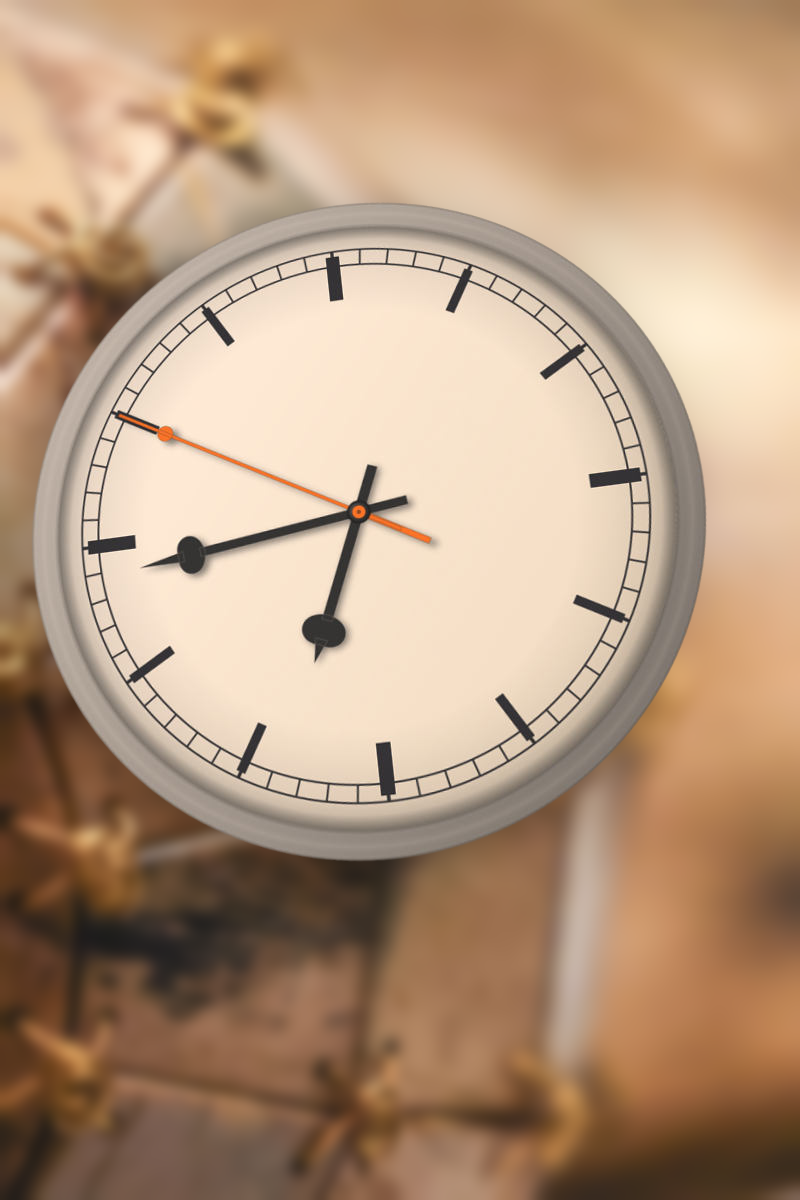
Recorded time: 6.43.50
